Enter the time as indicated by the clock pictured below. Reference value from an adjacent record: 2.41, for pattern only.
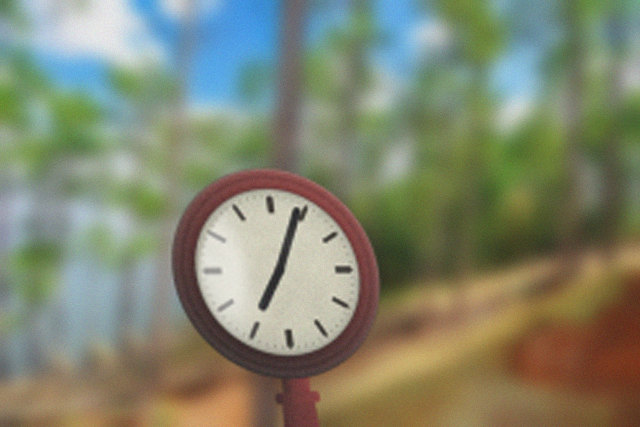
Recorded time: 7.04
